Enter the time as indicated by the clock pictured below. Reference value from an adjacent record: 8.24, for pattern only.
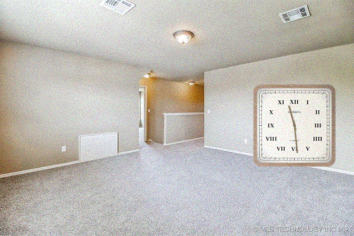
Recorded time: 11.29
